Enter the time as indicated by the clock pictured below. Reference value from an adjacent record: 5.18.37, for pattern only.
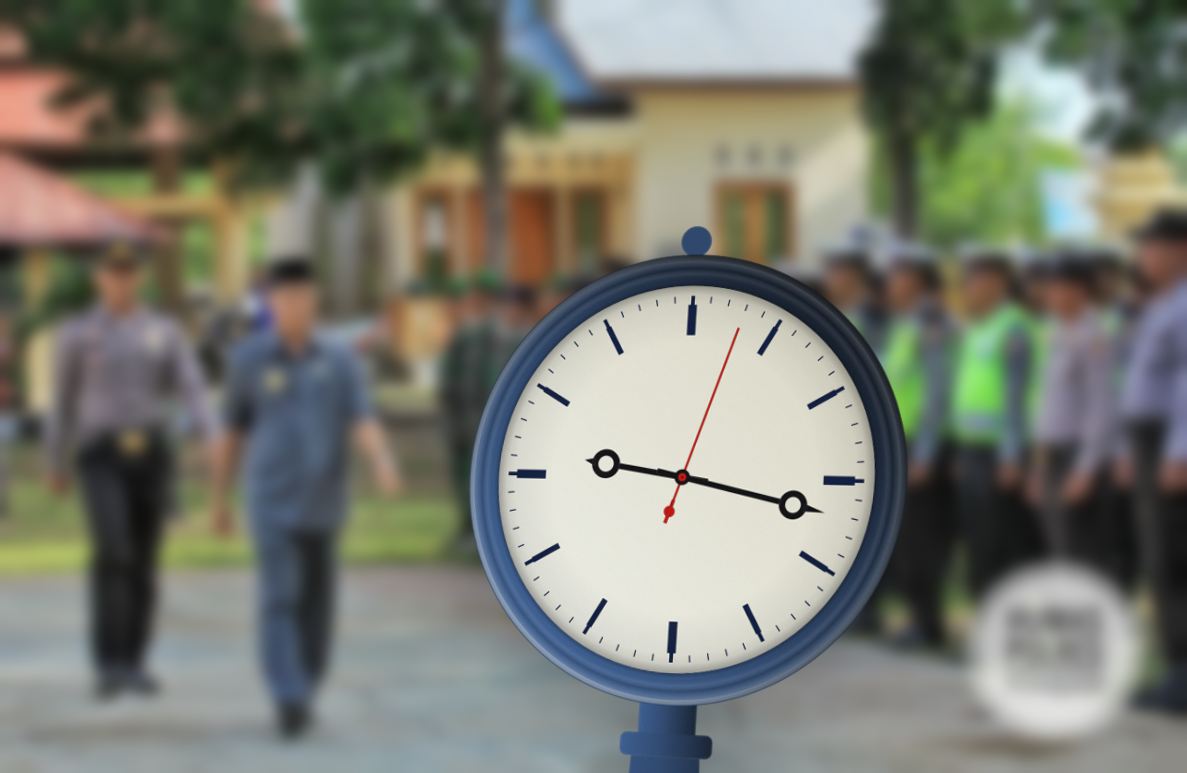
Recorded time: 9.17.03
